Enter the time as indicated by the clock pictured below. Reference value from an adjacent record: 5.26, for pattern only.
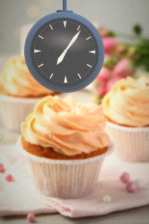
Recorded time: 7.06
